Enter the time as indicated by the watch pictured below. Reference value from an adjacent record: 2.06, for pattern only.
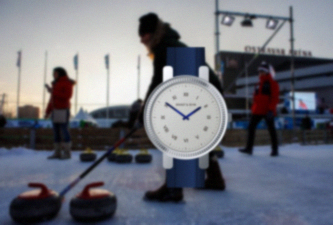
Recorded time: 1.51
